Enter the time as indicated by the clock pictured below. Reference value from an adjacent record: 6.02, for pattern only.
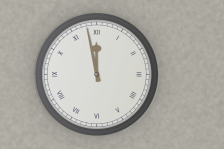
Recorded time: 11.58
